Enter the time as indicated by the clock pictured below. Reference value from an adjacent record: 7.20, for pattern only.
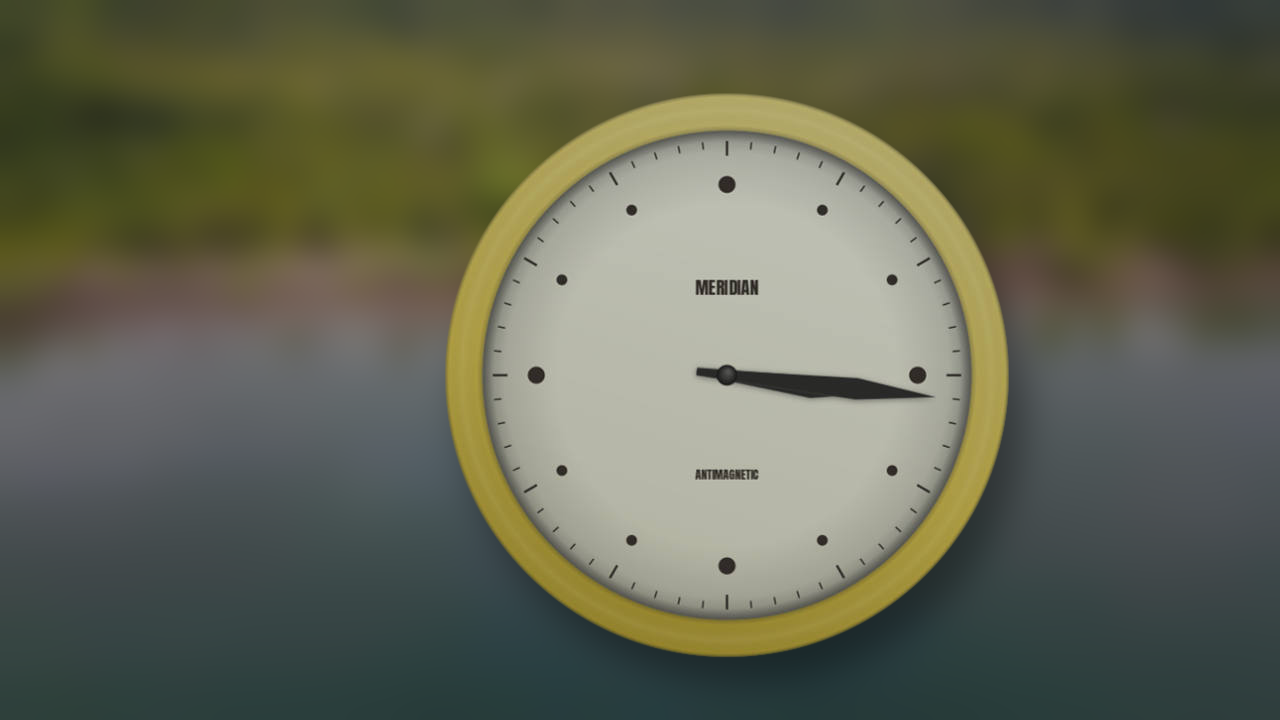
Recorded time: 3.16
